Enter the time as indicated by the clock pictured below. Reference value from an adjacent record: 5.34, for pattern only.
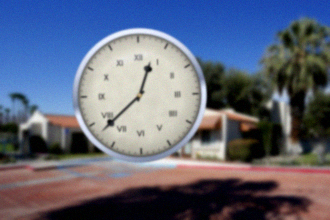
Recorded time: 12.38
